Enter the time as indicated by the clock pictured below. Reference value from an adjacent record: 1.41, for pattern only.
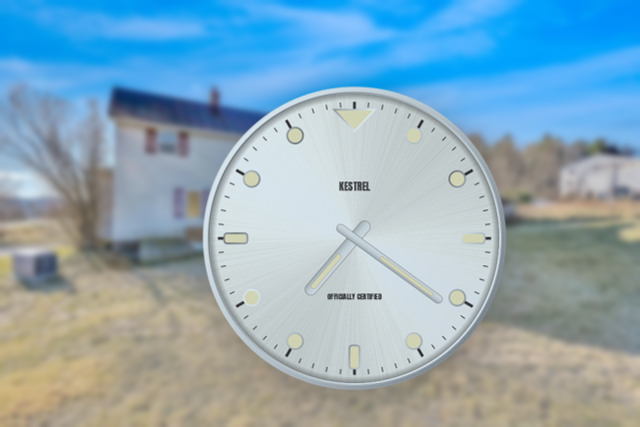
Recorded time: 7.21
